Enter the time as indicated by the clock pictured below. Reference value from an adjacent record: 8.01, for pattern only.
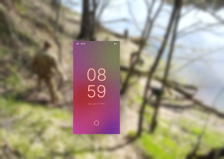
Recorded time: 8.59
